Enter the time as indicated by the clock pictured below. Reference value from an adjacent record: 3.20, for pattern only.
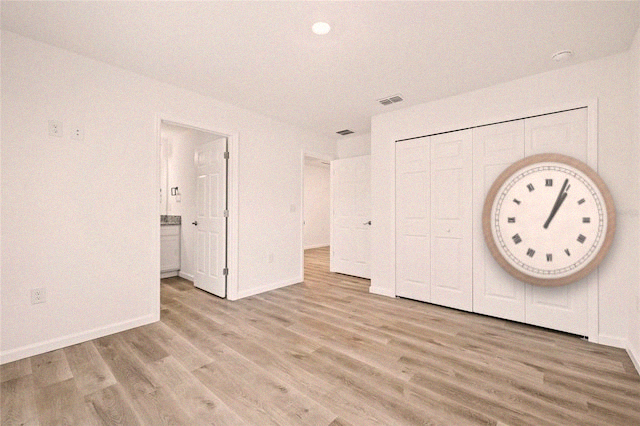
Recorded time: 1.04
